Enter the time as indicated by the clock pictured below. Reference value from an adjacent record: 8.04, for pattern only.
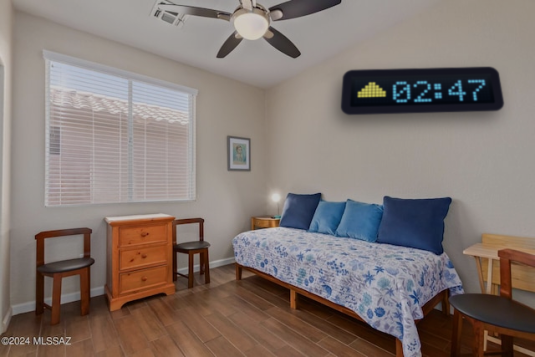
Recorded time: 2.47
